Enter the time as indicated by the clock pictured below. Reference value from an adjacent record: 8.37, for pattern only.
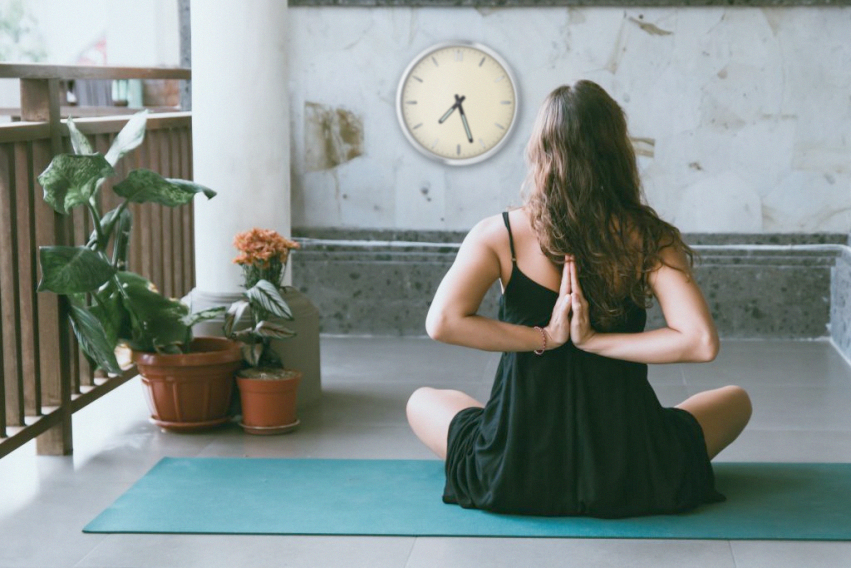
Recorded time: 7.27
